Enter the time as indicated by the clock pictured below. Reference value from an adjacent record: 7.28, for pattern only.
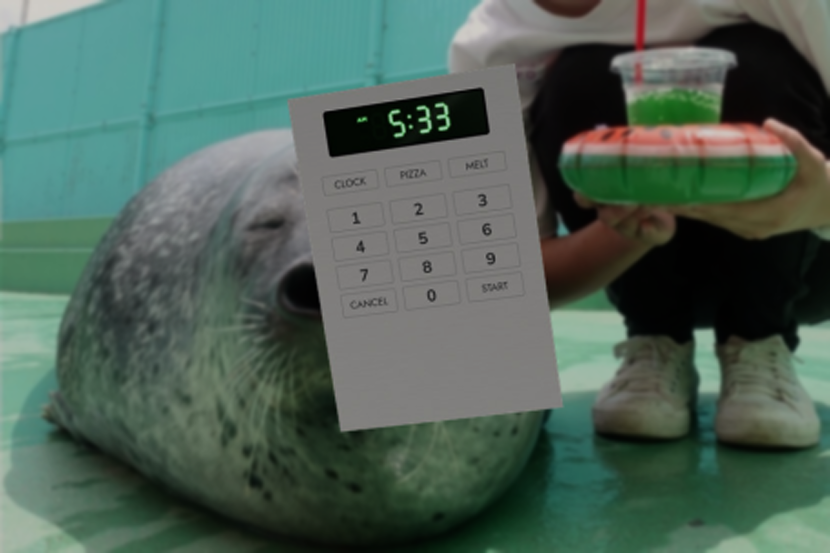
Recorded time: 5.33
